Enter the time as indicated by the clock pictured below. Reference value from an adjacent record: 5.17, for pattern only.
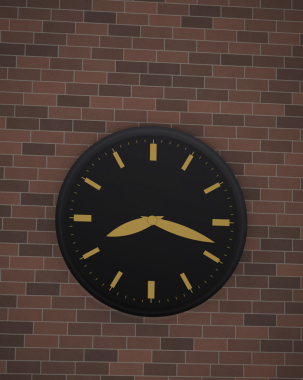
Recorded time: 8.18
